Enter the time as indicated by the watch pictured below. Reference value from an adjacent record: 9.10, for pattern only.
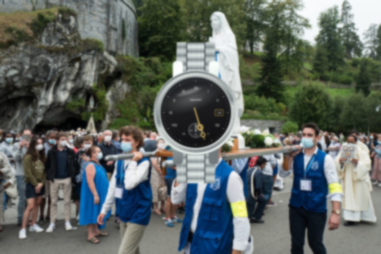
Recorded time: 5.27
